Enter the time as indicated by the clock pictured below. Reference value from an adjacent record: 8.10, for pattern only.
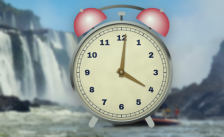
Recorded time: 4.01
